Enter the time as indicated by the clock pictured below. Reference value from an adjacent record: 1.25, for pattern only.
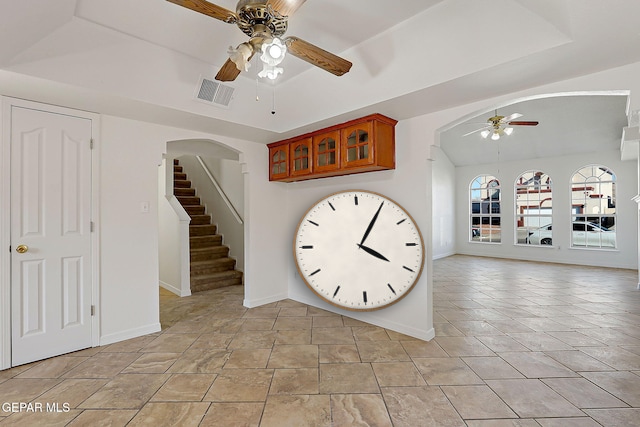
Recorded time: 4.05
